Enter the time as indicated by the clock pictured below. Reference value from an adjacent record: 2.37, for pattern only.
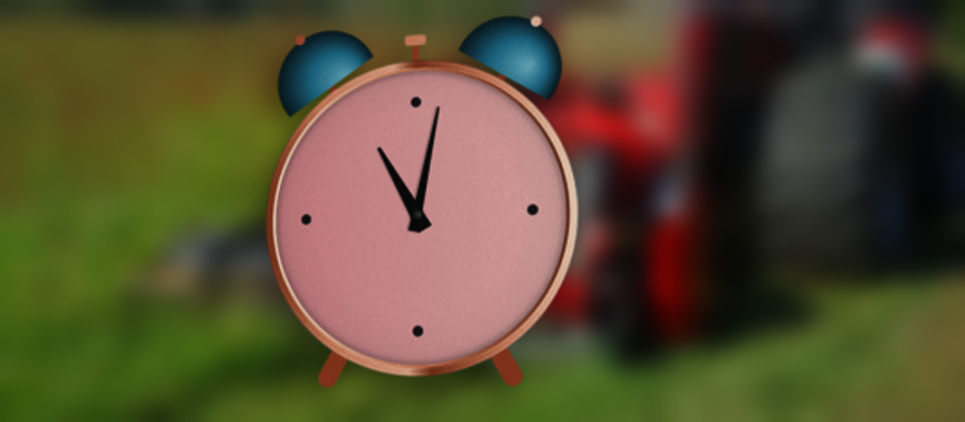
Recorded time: 11.02
